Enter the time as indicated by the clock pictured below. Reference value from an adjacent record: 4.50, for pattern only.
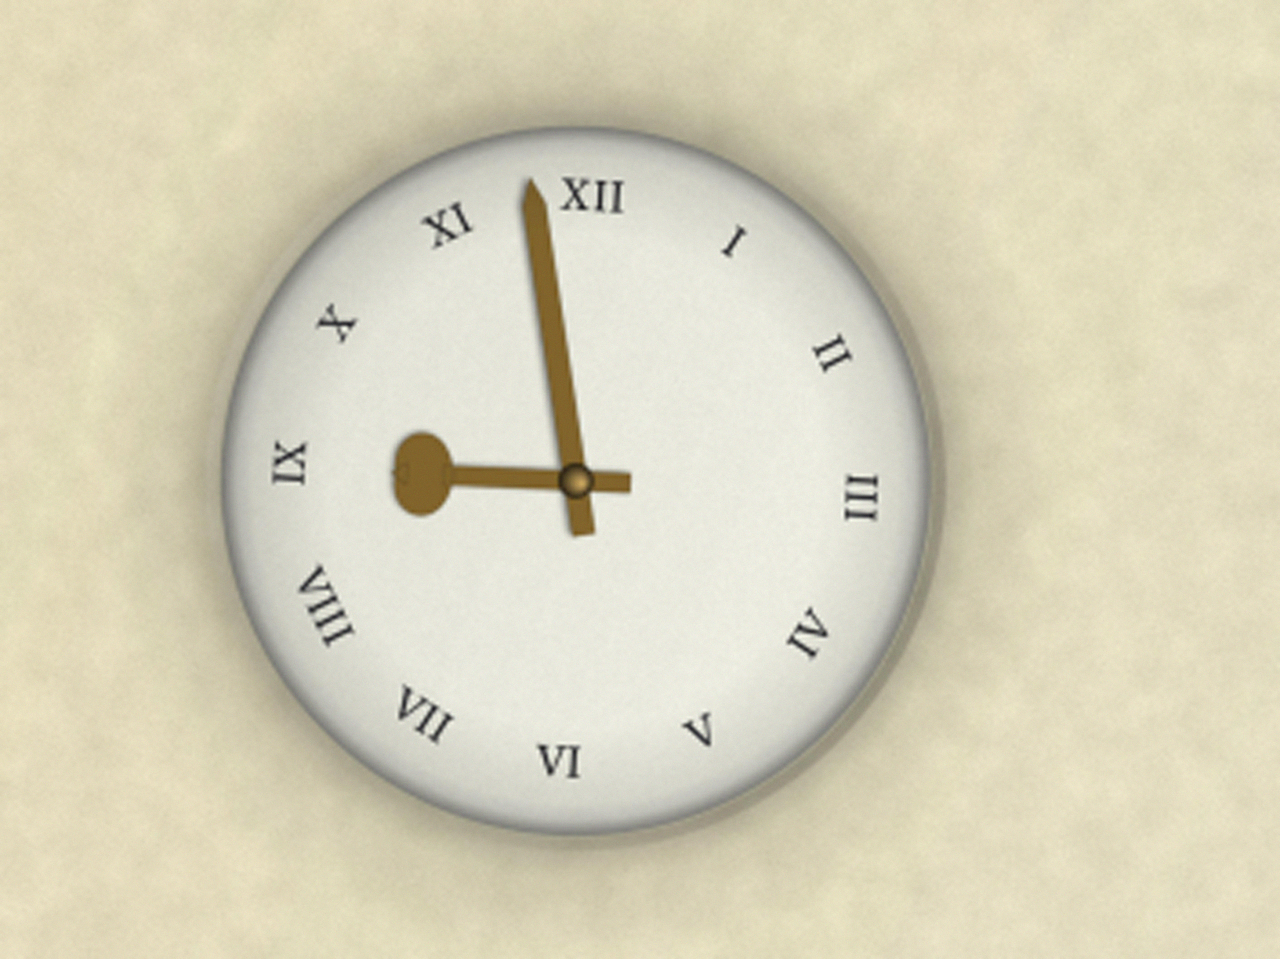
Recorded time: 8.58
